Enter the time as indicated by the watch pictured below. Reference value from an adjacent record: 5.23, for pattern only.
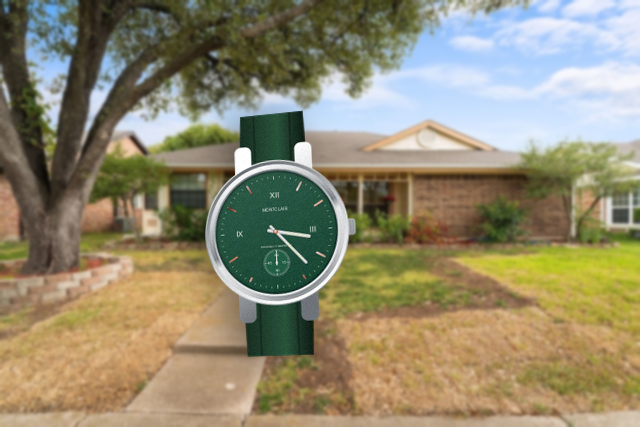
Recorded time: 3.23
